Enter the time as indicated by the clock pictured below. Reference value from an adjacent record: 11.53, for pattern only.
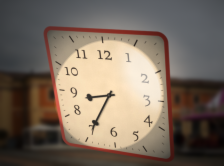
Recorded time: 8.35
